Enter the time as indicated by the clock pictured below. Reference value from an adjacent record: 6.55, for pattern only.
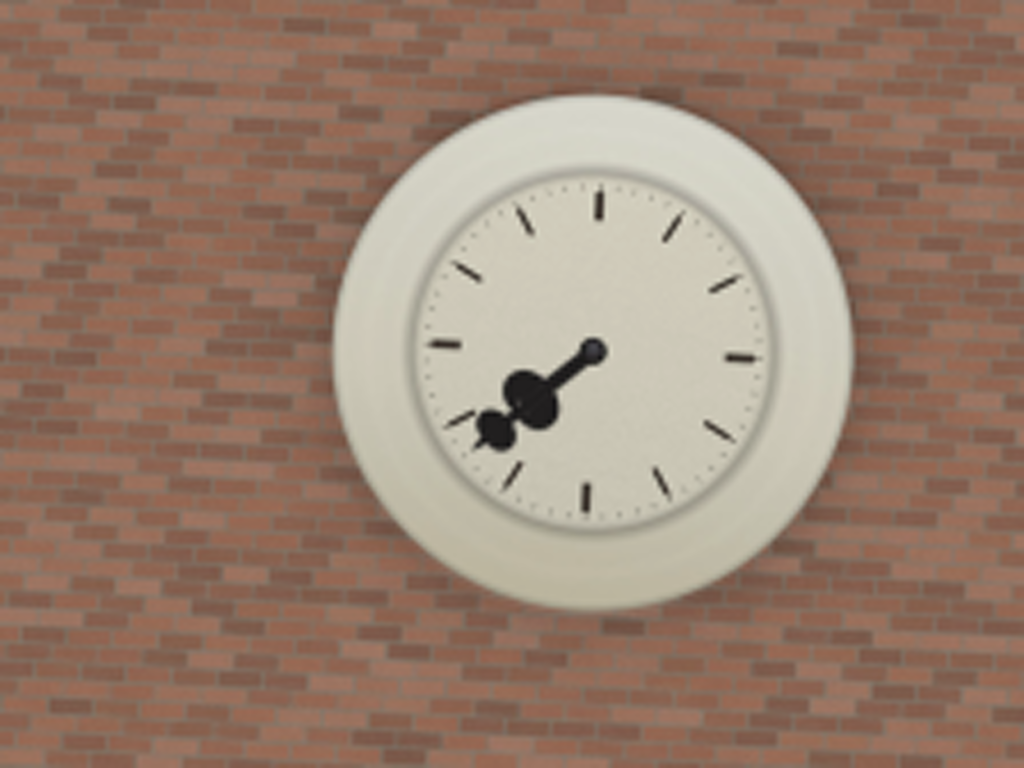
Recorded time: 7.38
